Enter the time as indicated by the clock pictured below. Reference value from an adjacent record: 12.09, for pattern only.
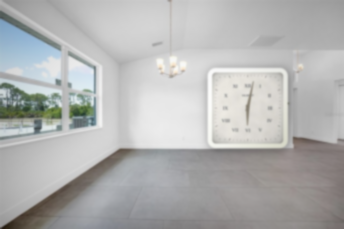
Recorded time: 6.02
